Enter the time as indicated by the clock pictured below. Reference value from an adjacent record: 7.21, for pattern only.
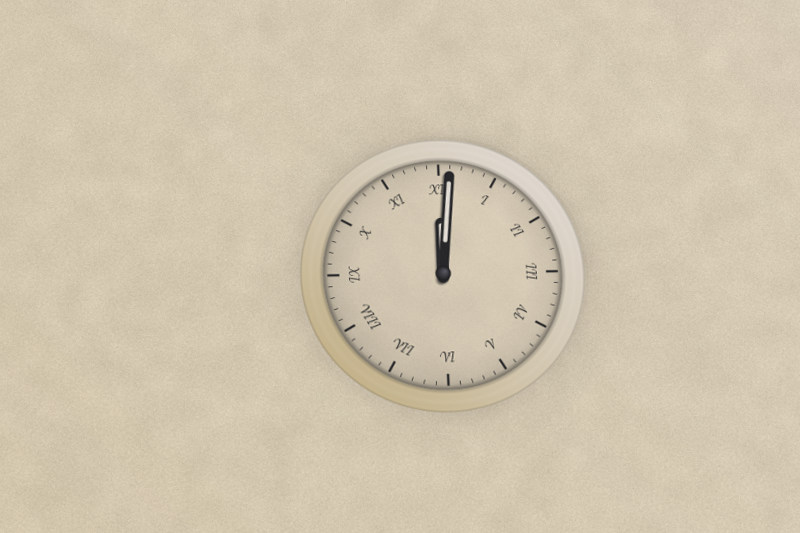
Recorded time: 12.01
